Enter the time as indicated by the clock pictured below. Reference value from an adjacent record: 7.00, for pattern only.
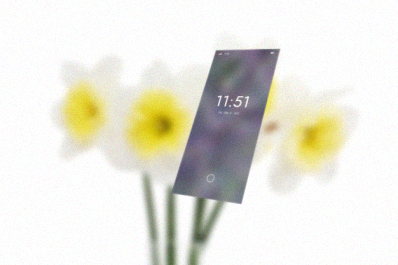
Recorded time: 11.51
